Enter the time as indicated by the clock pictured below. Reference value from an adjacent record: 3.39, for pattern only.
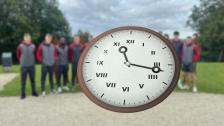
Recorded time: 11.17
